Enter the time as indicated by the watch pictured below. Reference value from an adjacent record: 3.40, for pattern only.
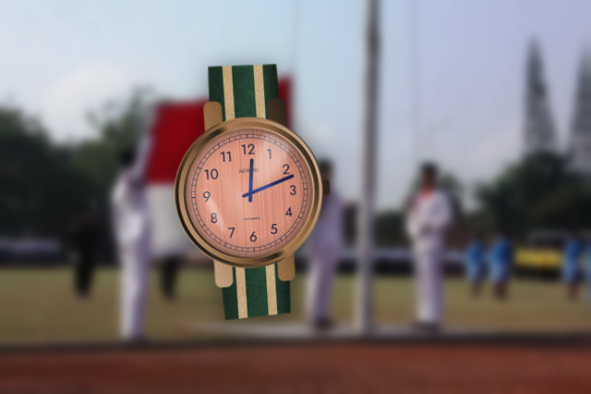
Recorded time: 12.12
